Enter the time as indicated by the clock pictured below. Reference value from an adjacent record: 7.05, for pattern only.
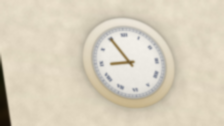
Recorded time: 8.55
